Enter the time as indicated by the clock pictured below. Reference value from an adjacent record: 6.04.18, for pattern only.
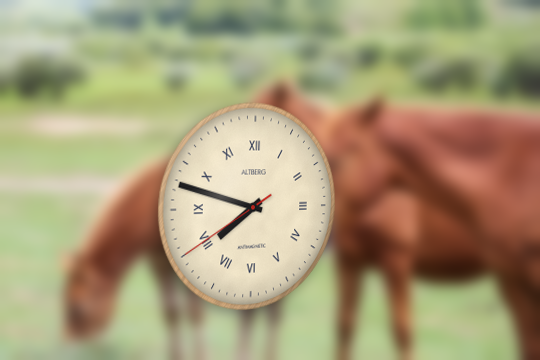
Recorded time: 7.47.40
